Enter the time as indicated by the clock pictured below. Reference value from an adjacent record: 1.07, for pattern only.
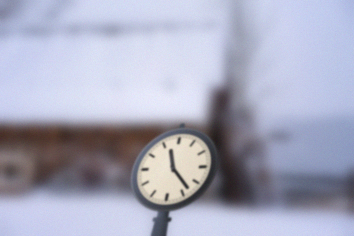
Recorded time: 11.23
